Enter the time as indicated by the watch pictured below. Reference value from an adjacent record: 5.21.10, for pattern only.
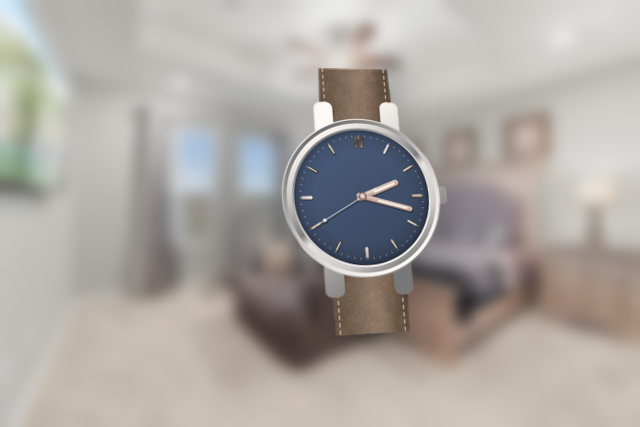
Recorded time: 2.17.40
